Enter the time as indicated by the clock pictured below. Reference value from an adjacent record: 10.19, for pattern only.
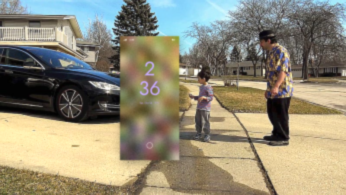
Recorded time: 2.36
